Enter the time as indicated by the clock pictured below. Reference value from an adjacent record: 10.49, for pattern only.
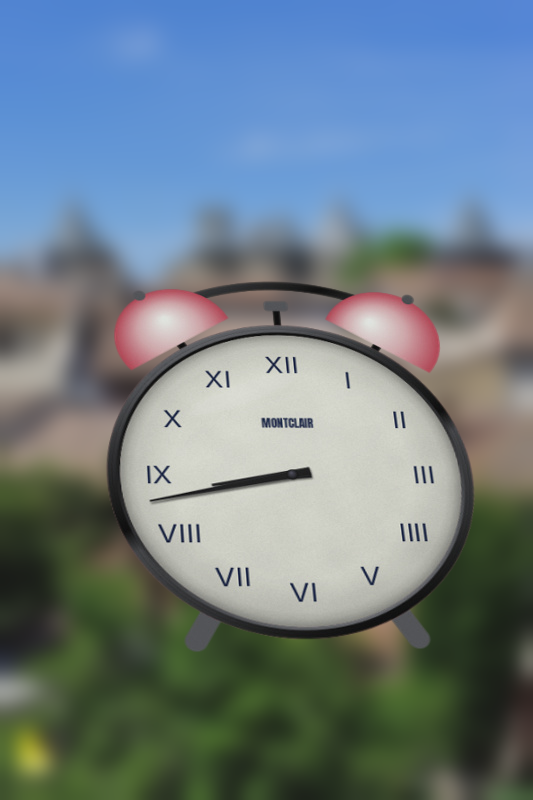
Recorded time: 8.43
